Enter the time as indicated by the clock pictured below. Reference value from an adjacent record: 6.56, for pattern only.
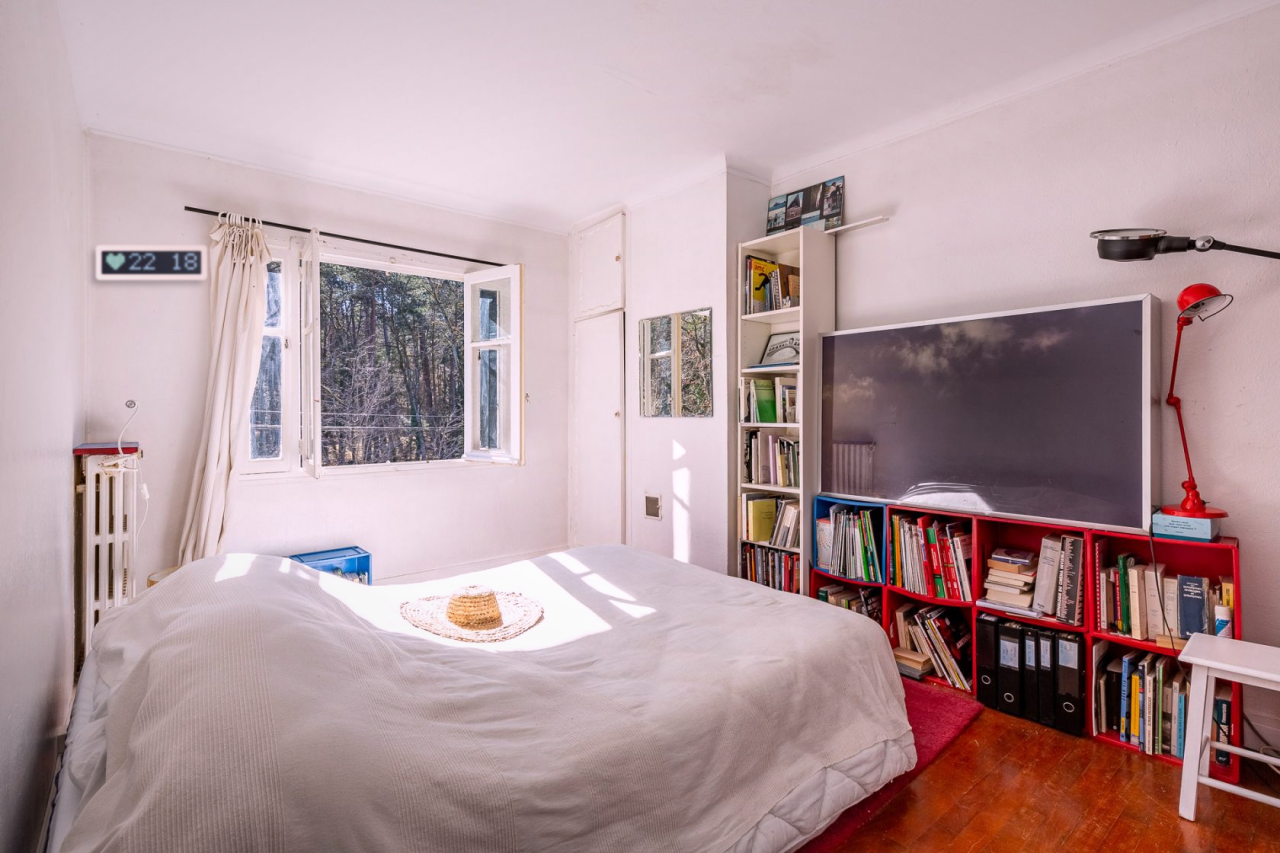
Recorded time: 22.18
